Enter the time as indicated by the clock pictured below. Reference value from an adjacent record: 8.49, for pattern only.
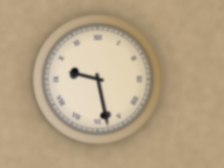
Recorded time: 9.28
